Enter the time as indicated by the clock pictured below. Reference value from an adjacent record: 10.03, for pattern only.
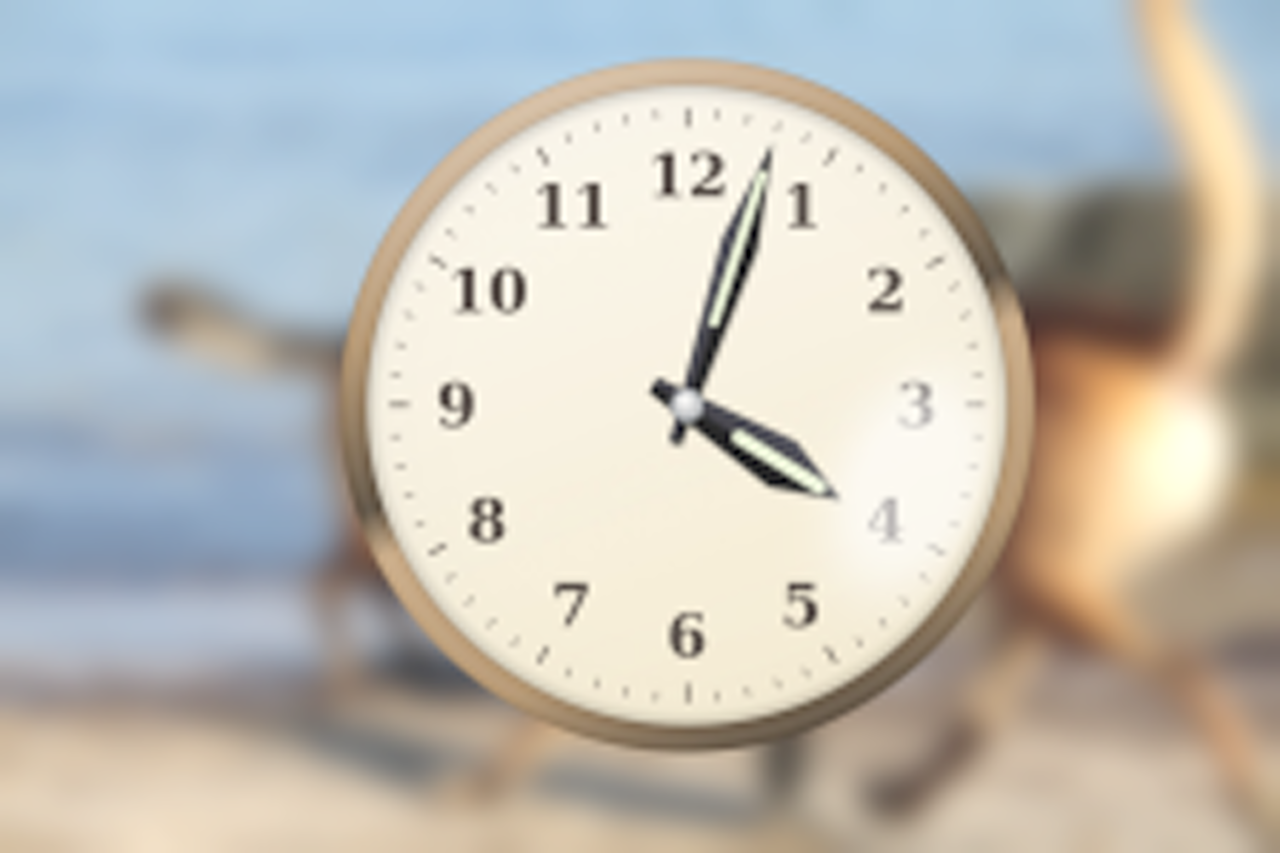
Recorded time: 4.03
